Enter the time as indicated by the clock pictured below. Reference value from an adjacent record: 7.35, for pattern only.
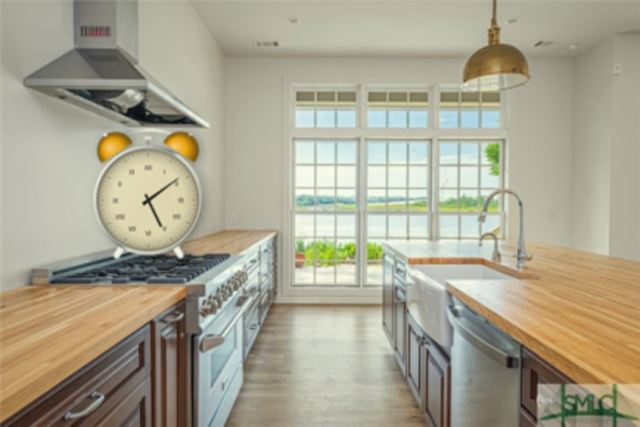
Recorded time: 5.09
